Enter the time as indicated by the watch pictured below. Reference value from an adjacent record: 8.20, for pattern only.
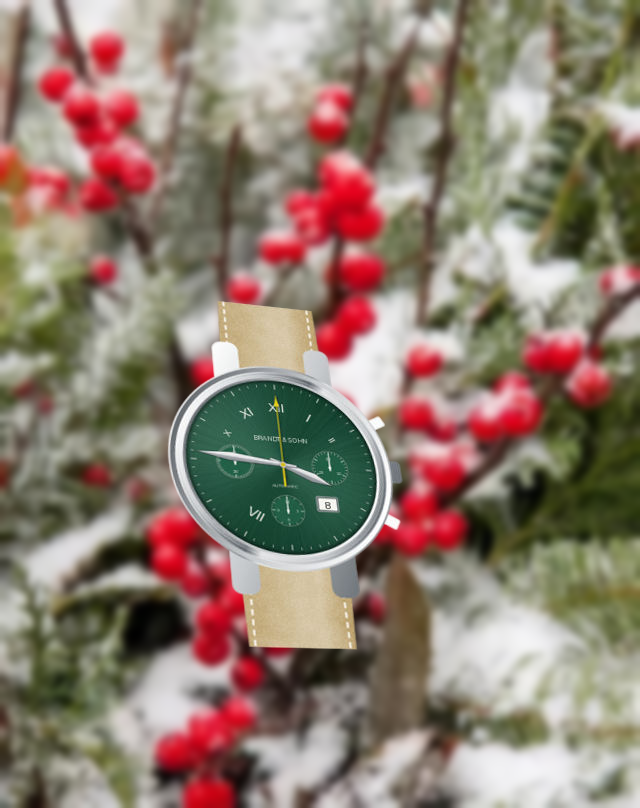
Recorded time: 3.46
